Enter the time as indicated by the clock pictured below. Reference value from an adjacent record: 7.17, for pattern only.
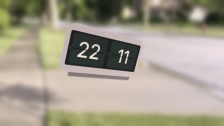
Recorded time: 22.11
